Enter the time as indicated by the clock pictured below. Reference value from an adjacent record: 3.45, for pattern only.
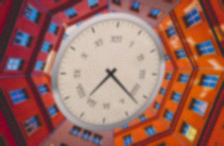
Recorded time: 7.22
